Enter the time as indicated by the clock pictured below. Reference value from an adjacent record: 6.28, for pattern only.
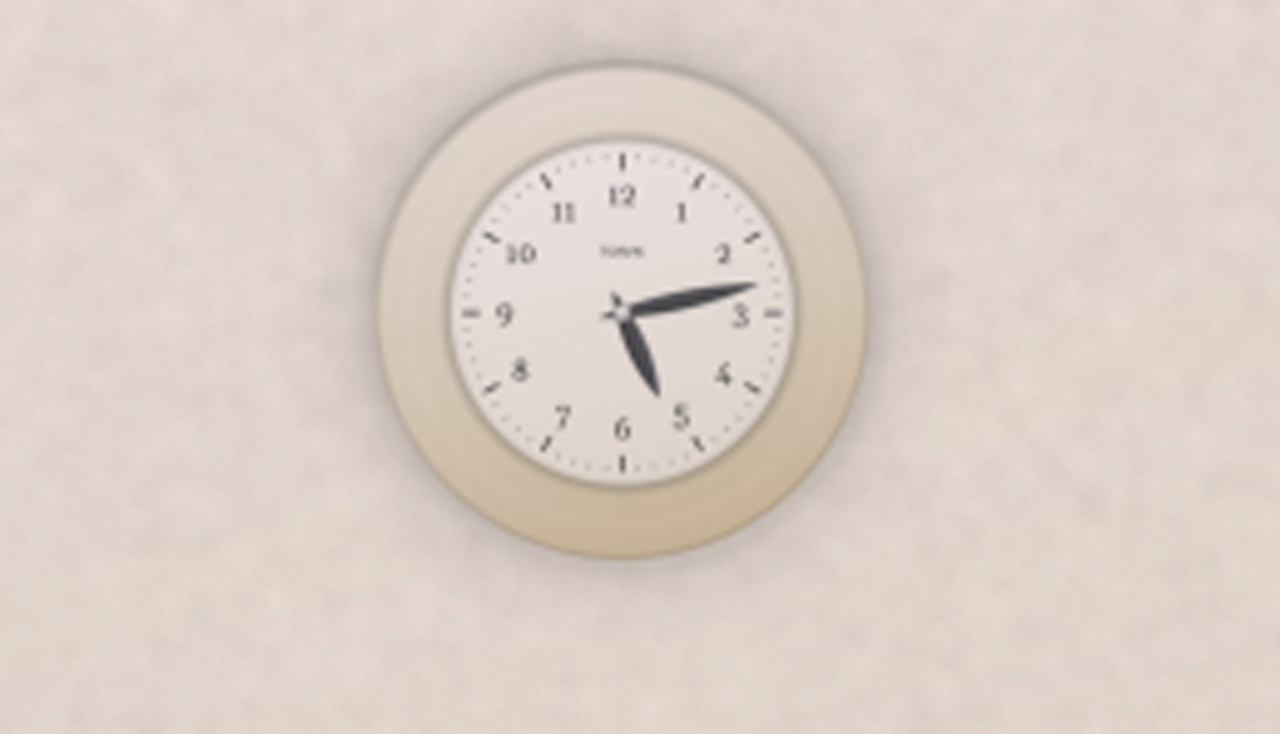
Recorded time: 5.13
